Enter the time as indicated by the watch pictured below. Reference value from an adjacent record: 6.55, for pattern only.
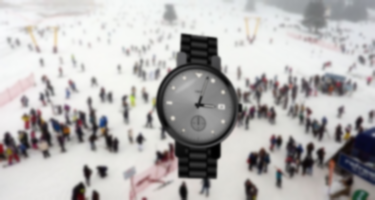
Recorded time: 3.03
